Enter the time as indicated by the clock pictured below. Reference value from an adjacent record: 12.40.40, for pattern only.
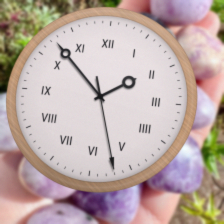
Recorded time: 1.52.27
